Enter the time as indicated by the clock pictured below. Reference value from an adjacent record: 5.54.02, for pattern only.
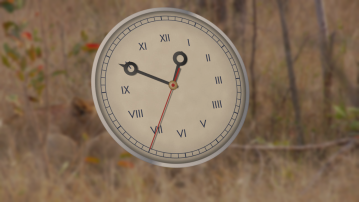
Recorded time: 12.49.35
